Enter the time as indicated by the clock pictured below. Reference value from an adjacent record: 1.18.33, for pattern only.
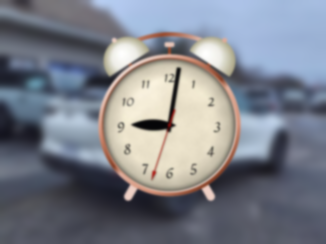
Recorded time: 9.01.33
